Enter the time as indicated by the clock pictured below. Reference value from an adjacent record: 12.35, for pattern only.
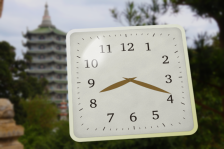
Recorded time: 8.19
